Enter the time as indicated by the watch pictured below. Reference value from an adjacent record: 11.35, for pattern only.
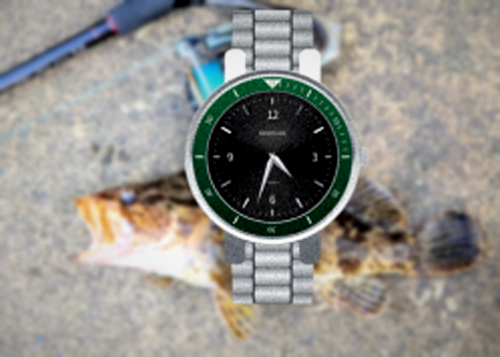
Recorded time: 4.33
